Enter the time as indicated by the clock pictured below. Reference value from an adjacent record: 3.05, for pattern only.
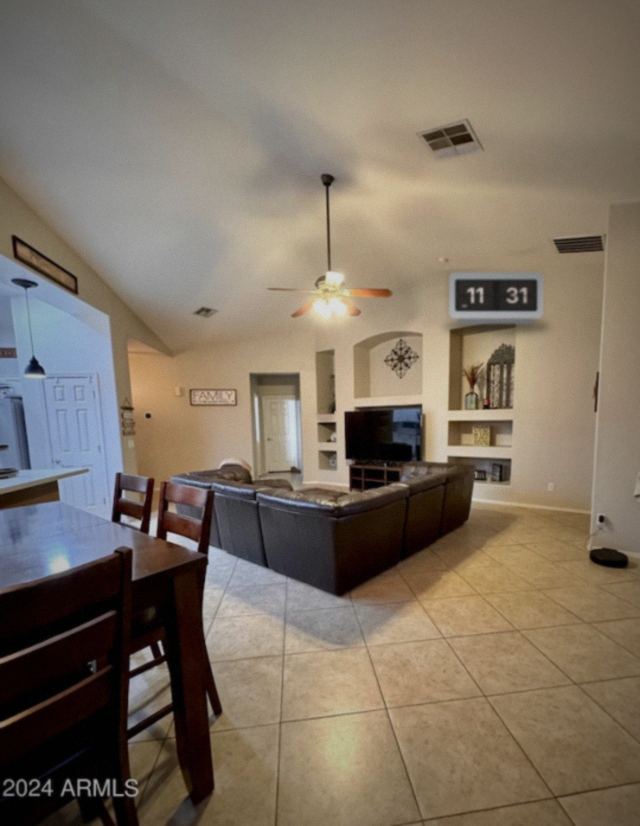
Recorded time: 11.31
